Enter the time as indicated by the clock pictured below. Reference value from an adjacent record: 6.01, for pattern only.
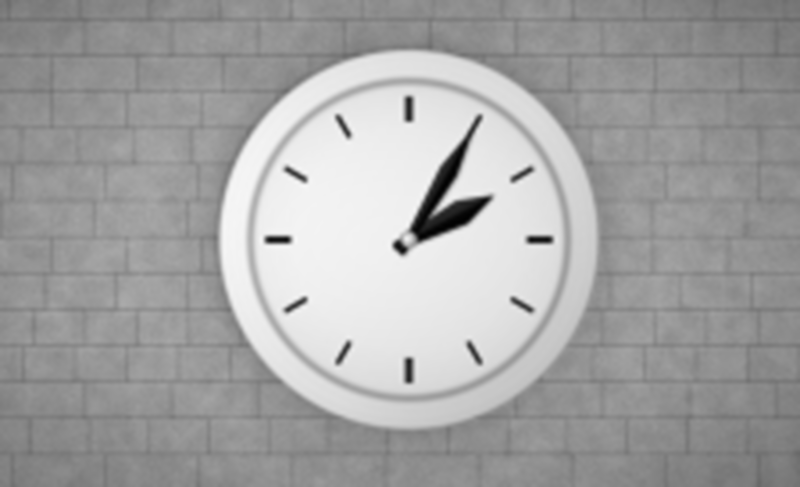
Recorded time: 2.05
